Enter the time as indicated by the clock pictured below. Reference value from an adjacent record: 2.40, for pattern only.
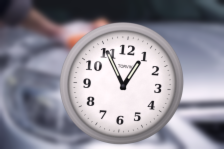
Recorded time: 12.55
